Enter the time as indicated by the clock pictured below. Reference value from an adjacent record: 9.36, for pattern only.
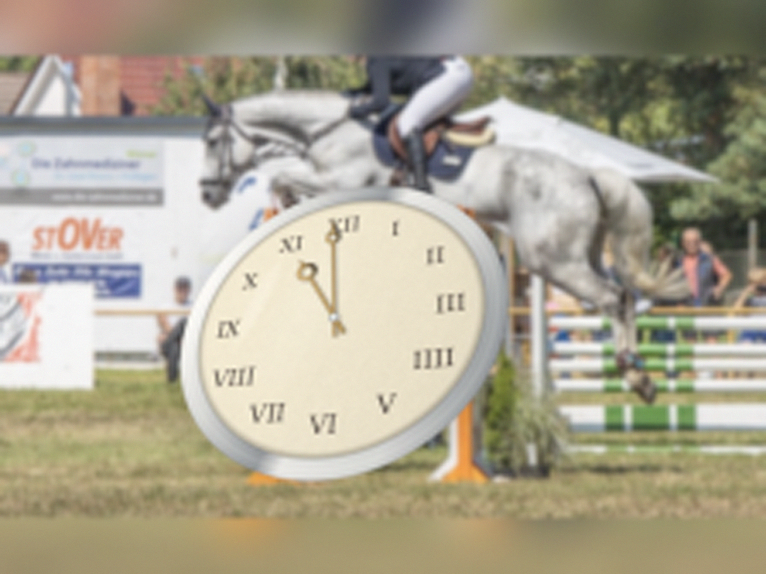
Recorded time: 10.59
